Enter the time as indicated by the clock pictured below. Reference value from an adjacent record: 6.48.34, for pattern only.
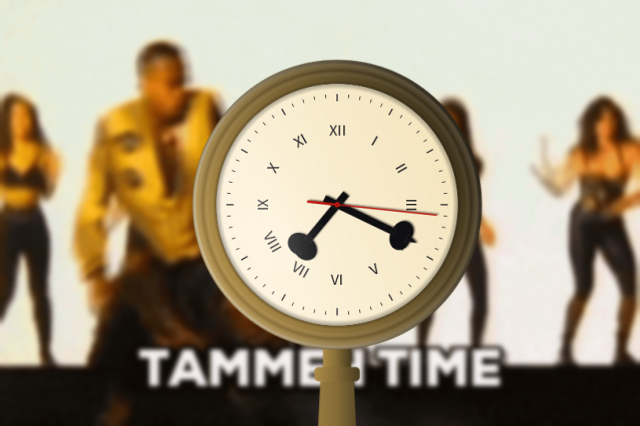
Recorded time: 7.19.16
